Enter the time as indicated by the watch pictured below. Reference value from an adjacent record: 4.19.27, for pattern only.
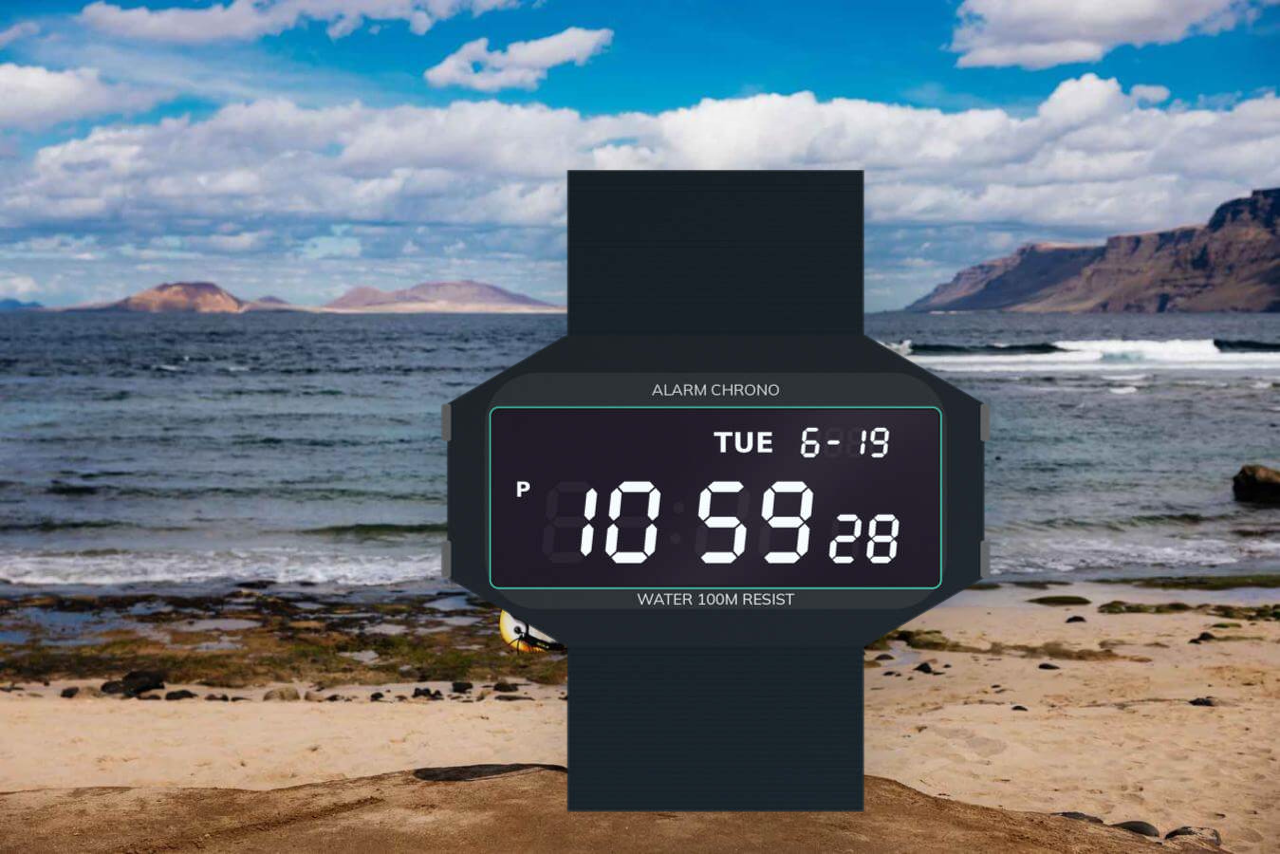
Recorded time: 10.59.28
